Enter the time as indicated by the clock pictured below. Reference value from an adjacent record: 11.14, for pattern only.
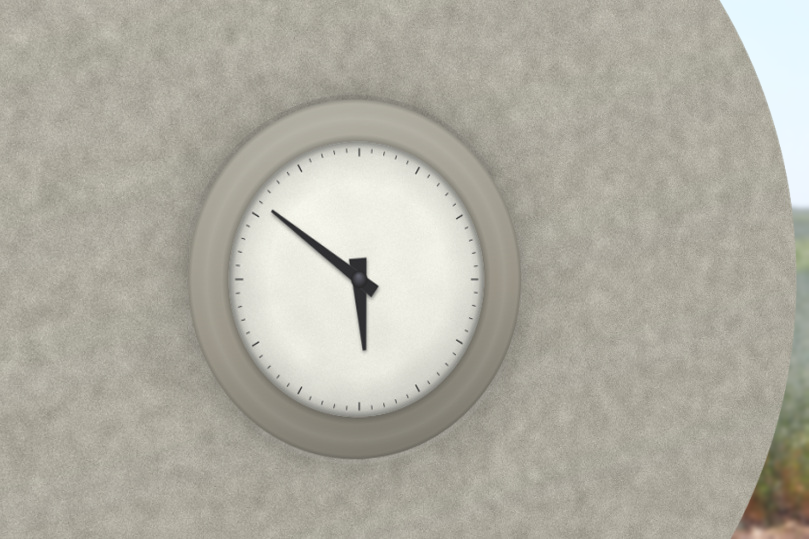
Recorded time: 5.51
